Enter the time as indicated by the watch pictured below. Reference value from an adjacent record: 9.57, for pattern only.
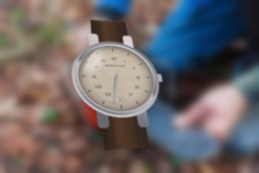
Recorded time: 6.32
